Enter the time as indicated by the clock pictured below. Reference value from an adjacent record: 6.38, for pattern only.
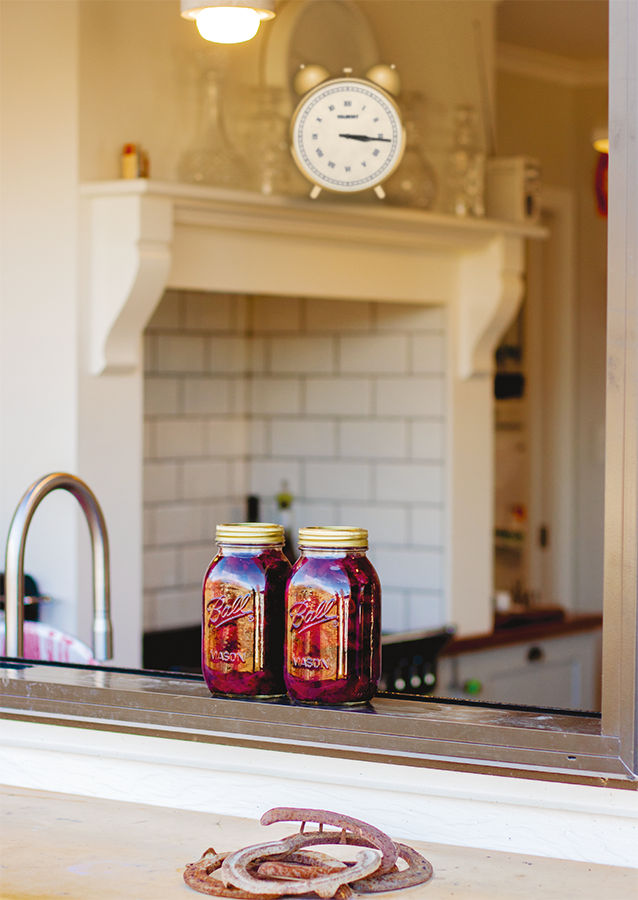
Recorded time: 3.16
